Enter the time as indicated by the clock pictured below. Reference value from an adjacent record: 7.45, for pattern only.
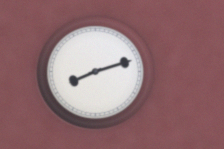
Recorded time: 8.12
